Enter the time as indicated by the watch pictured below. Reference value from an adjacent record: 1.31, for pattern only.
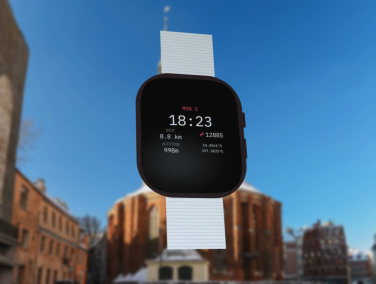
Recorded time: 18.23
